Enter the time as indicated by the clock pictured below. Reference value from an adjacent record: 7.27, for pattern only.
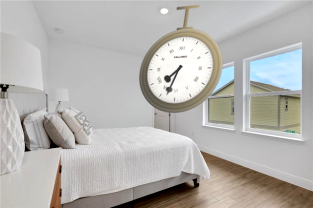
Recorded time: 7.33
